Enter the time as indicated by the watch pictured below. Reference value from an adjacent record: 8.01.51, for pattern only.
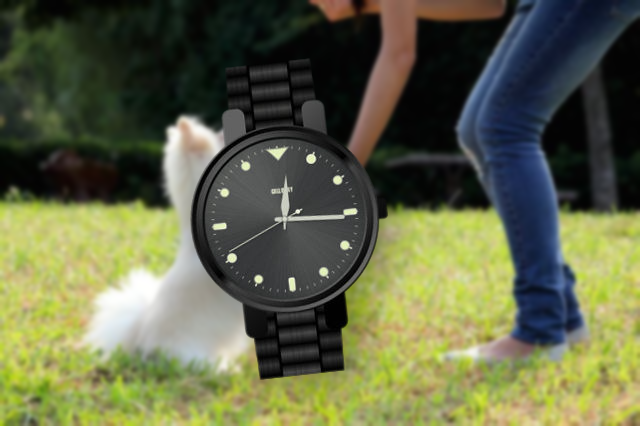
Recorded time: 12.15.41
